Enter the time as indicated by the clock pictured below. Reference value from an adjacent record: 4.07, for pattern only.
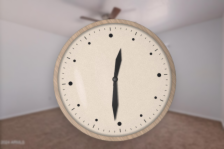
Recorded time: 12.31
